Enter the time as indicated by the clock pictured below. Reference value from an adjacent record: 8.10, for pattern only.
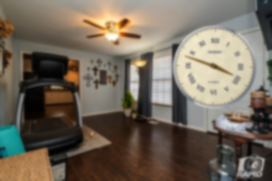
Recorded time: 3.48
